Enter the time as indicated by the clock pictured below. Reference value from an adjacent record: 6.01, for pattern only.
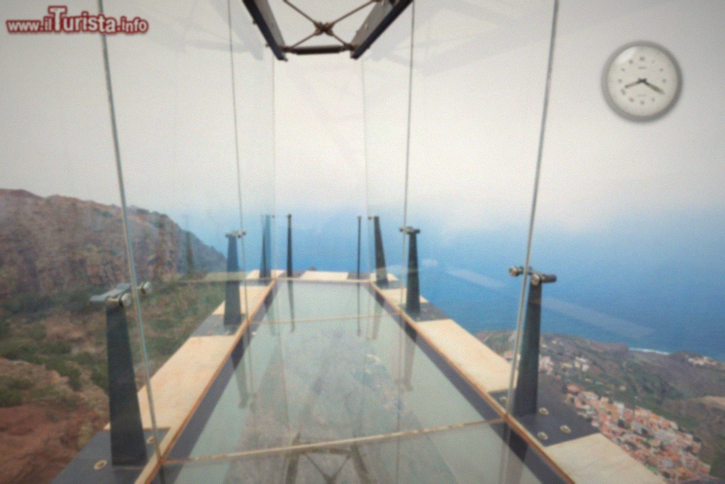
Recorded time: 8.20
